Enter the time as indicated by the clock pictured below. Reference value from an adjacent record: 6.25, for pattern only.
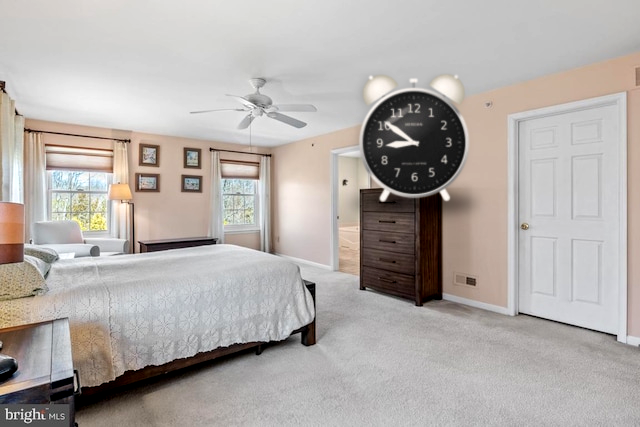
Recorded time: 8.51
